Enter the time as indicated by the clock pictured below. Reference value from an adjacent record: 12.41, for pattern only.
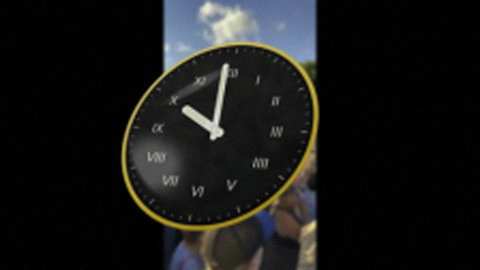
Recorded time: 9.59
